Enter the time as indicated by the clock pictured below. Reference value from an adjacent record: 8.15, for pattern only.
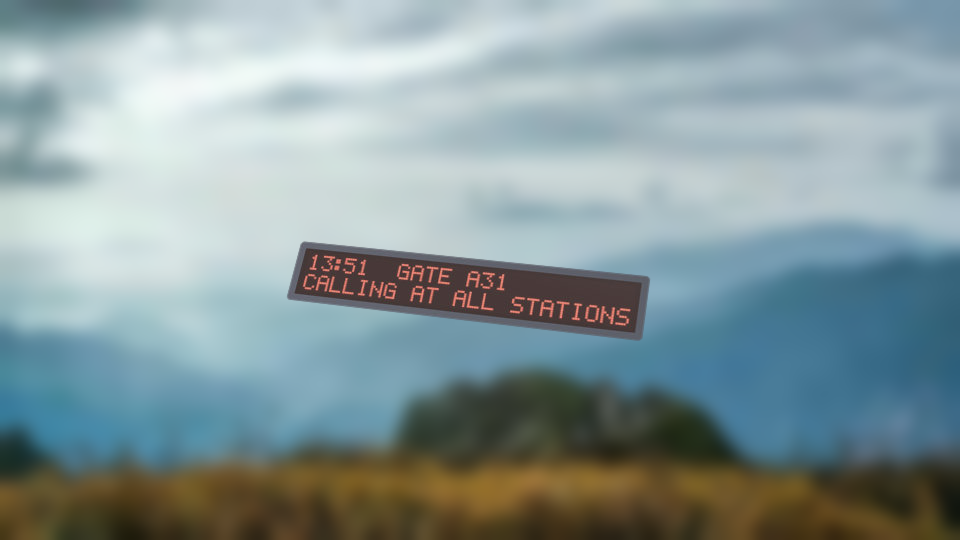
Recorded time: 13.51
